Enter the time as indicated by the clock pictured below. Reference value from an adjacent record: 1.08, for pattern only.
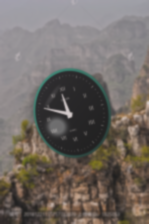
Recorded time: 11.49
